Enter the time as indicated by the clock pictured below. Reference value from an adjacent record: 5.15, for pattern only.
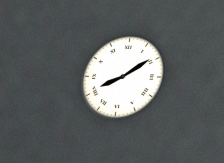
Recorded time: 8.09
